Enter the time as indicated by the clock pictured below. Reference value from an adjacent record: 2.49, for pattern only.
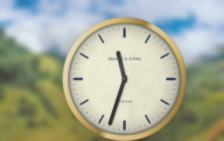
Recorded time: 11.33
